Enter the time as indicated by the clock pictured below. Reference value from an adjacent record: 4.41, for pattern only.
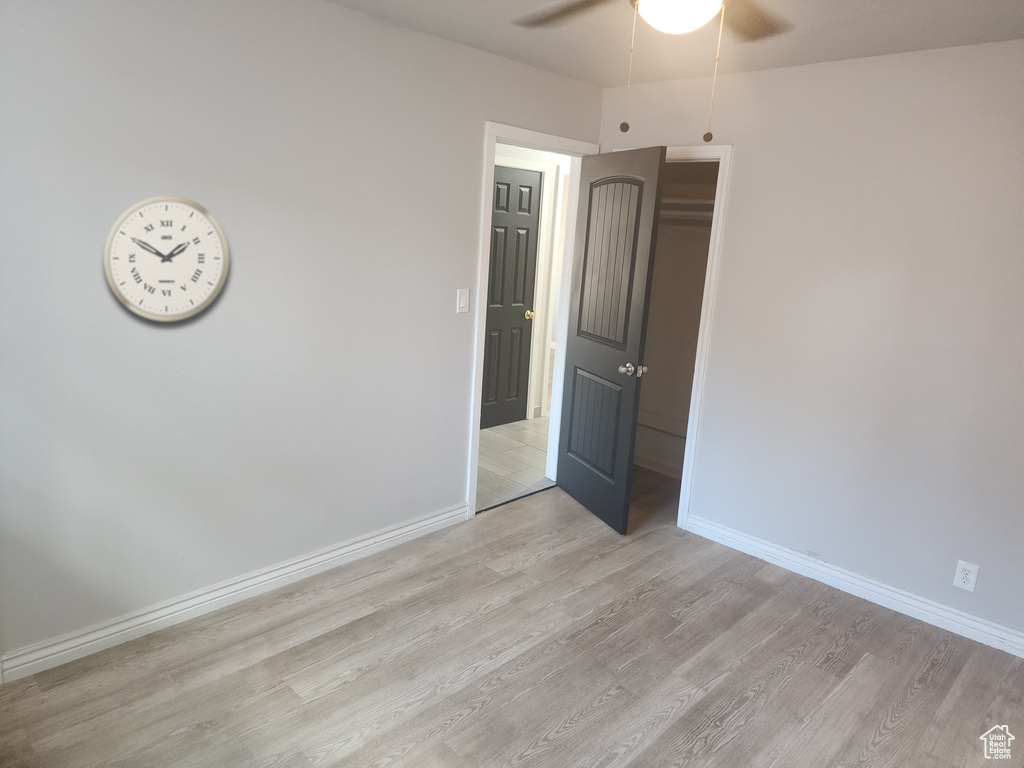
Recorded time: 1.50
